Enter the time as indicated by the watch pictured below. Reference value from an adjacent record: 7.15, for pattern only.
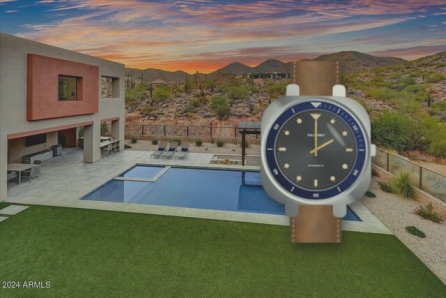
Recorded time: 2.00
